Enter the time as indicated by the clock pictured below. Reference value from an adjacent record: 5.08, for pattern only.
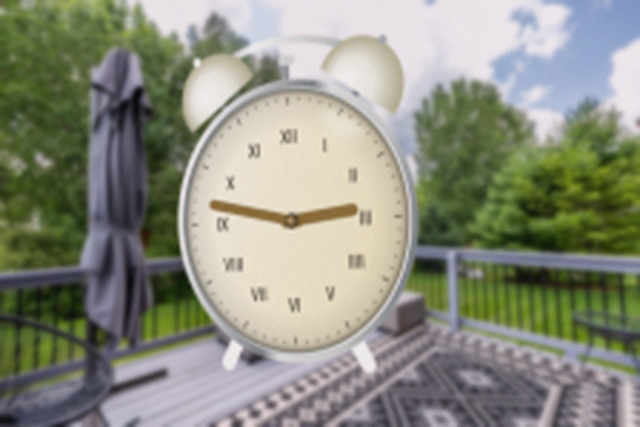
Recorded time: 2.47
